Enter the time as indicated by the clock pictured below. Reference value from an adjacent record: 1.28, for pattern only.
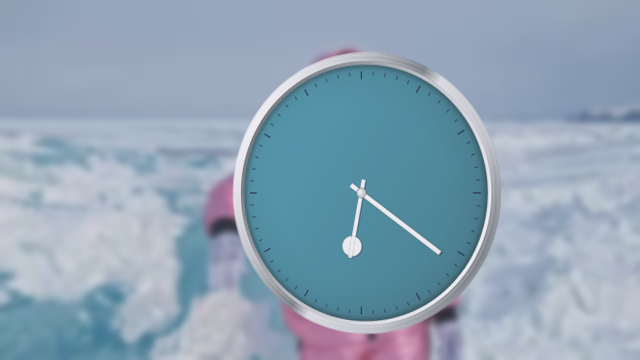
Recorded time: 6.21
